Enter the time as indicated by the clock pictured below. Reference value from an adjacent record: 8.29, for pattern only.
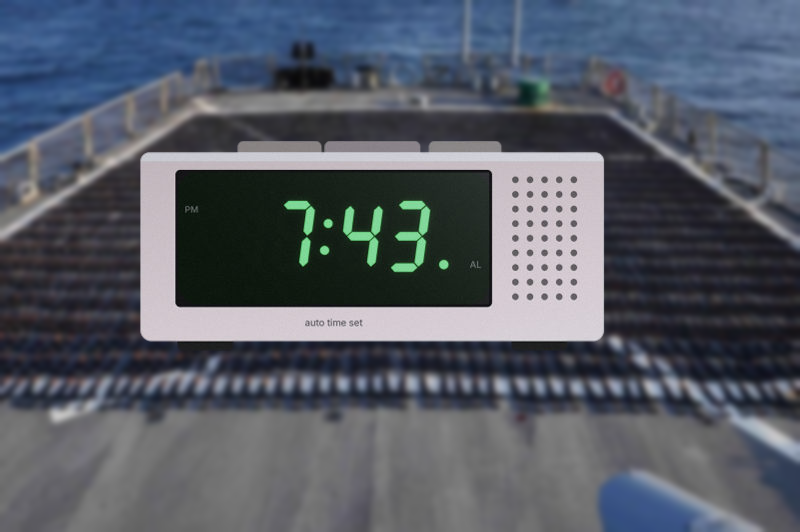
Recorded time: 7.43
